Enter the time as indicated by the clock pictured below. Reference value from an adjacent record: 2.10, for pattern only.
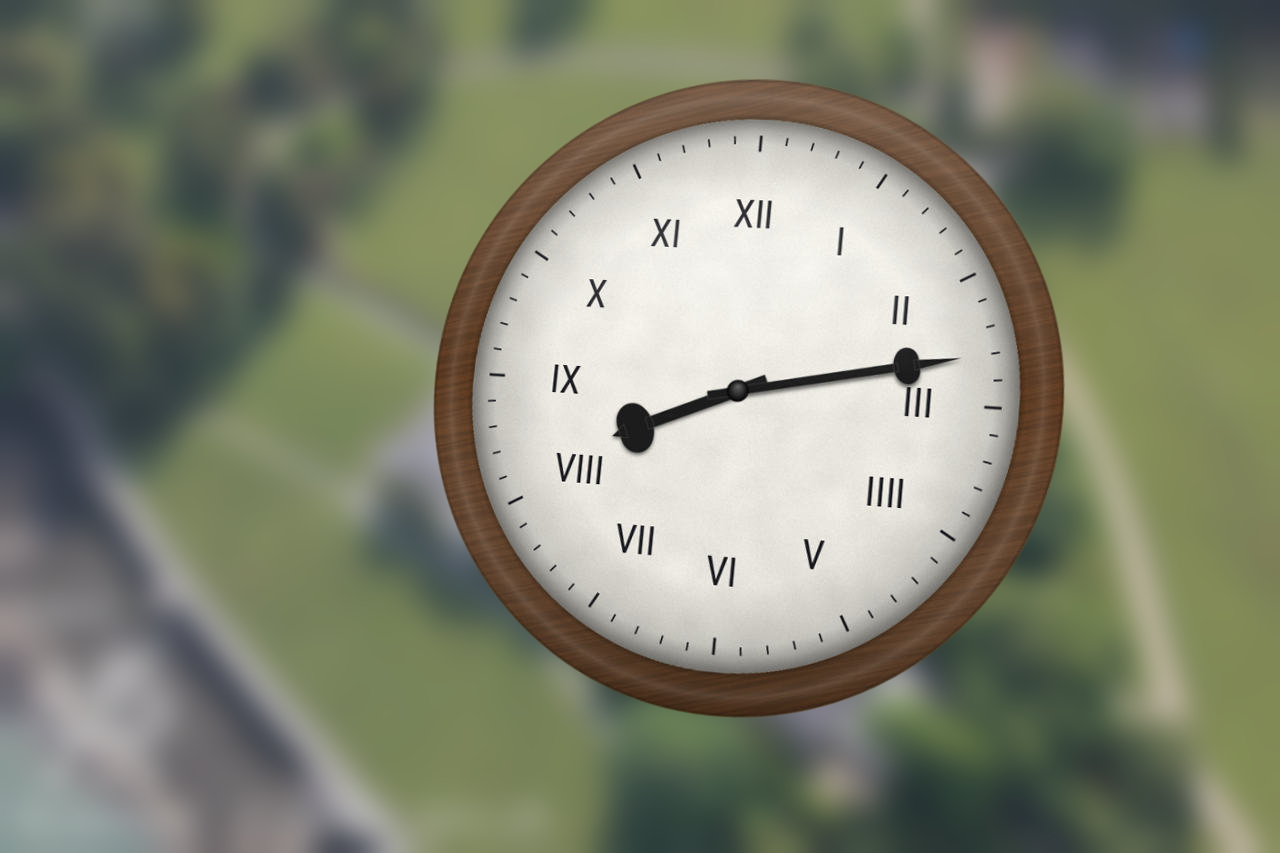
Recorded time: 8.13
